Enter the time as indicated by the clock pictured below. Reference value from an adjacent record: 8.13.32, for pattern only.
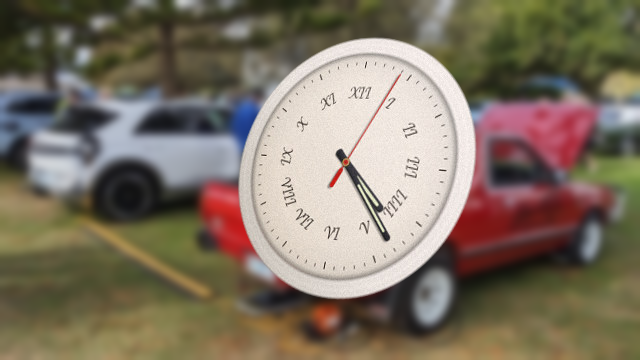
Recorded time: 4.23.04
